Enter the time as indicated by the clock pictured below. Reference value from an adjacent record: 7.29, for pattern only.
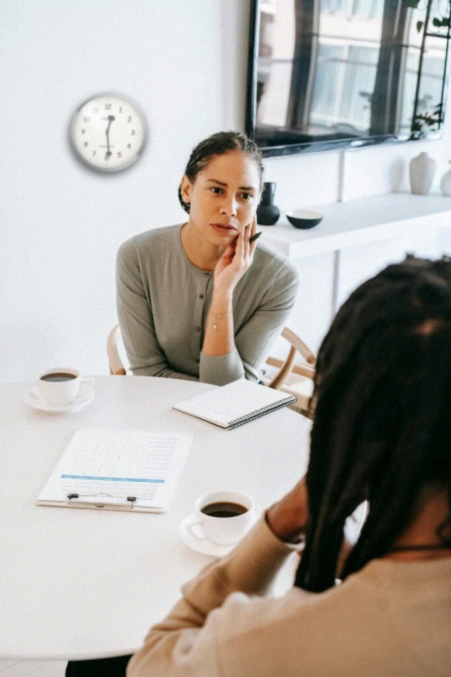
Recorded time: 12.29
